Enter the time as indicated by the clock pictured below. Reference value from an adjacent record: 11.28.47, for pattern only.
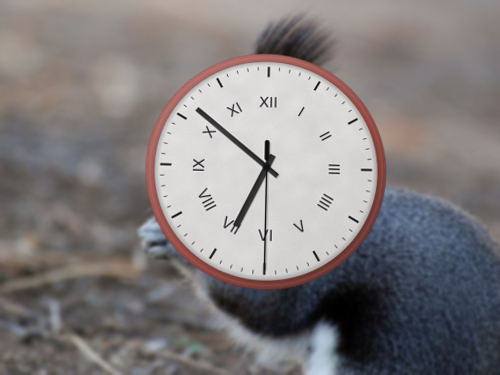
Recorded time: 6.51.30
